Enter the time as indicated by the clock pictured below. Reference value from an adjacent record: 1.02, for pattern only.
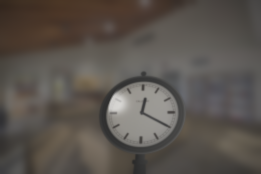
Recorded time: 12.20
